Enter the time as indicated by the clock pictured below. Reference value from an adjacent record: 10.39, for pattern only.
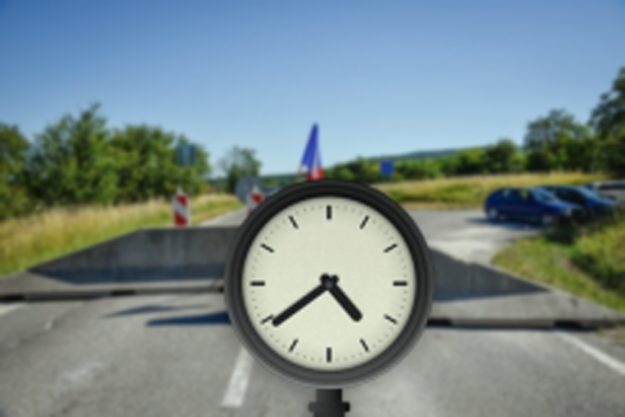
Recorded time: 4.39
